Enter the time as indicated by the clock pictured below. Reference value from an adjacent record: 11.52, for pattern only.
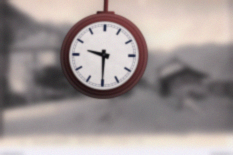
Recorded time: 9.30
